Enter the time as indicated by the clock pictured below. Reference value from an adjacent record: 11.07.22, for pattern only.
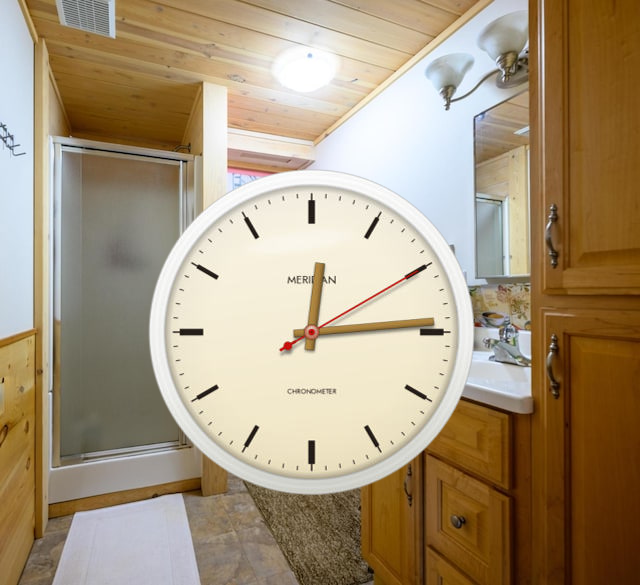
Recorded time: 12.14.10
